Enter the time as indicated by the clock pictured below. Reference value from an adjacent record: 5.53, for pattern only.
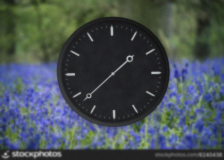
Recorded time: 1.38
